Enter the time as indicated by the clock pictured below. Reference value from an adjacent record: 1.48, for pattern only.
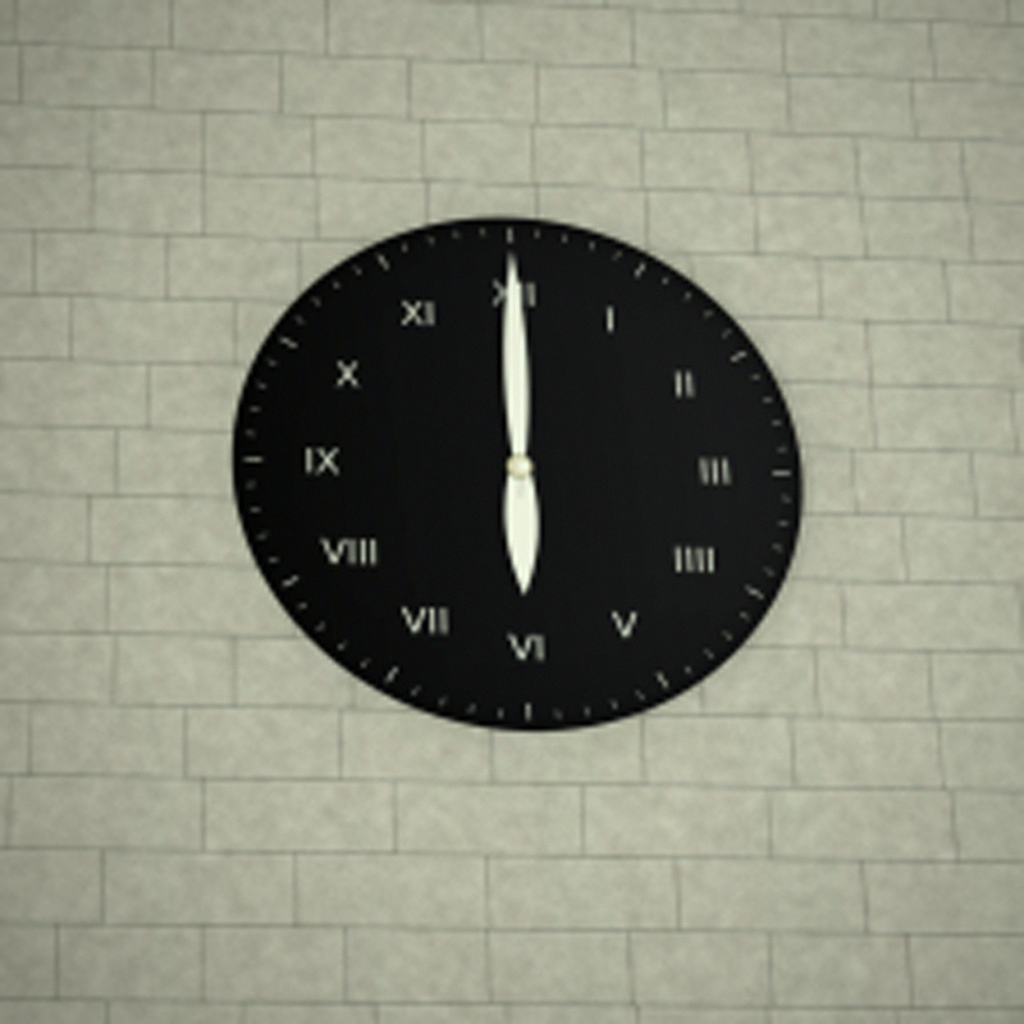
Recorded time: 6.00
